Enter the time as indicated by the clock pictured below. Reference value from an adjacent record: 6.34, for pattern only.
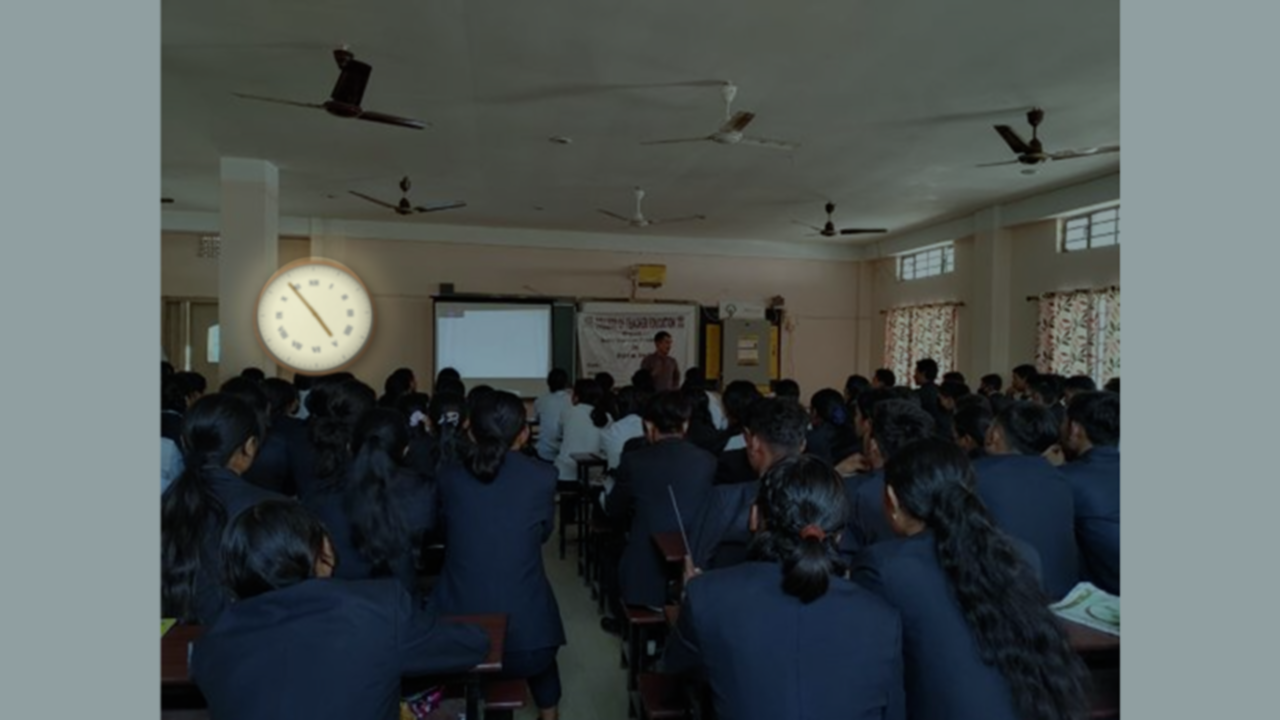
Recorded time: 4.54
